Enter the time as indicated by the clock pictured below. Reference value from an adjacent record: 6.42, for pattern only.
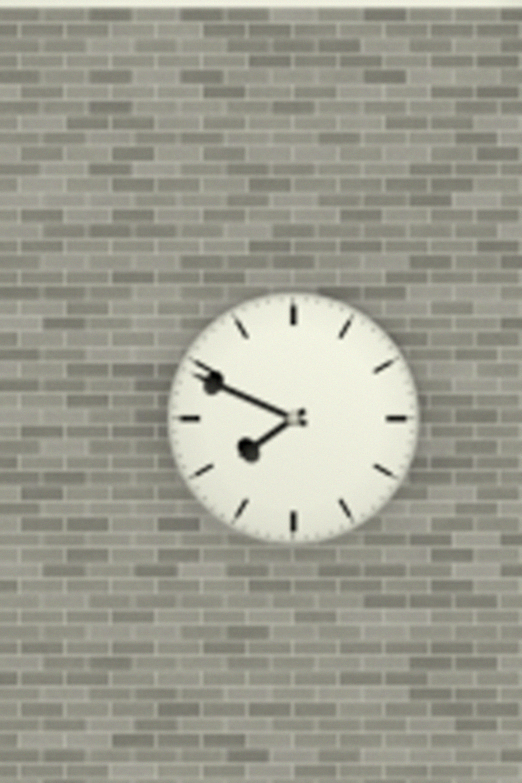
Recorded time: 7.49
